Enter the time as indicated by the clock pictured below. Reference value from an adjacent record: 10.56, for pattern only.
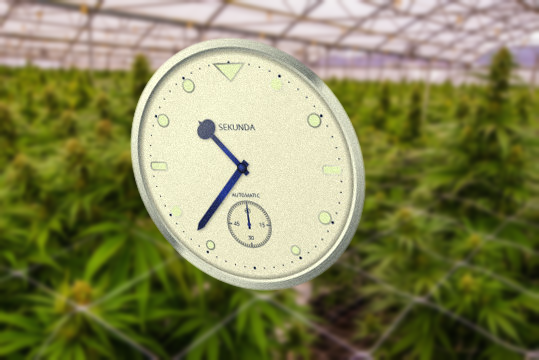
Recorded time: 10.37
